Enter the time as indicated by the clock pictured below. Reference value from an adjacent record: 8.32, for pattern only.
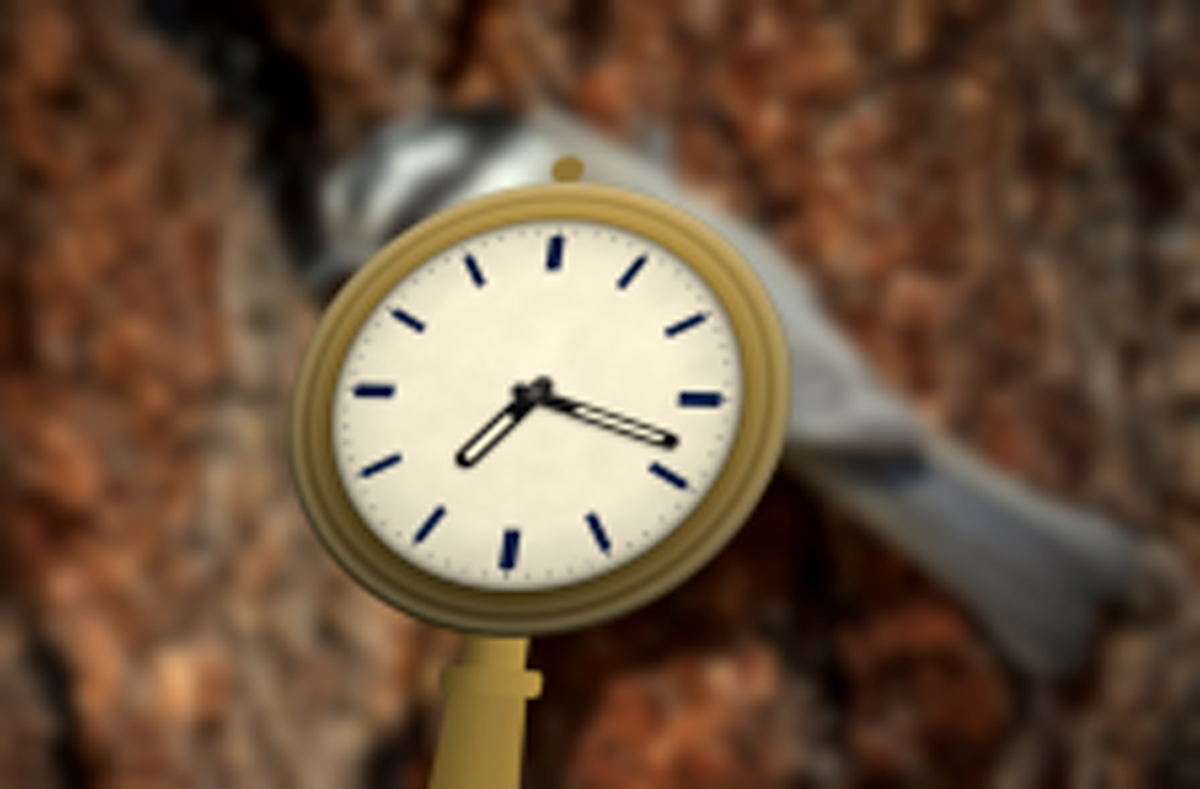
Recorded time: 7.18
